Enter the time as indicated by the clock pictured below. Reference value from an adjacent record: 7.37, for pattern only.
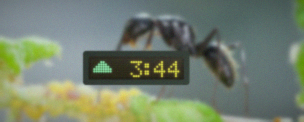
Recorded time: 3.44
